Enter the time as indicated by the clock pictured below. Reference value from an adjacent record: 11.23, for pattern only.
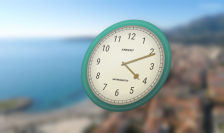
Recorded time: 4.11
